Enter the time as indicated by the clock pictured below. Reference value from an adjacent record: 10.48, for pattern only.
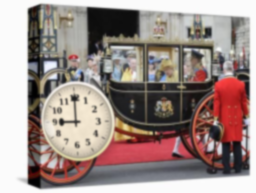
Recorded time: 9.00
